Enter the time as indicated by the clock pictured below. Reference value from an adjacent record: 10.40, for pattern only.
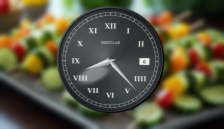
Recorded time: 8.23
